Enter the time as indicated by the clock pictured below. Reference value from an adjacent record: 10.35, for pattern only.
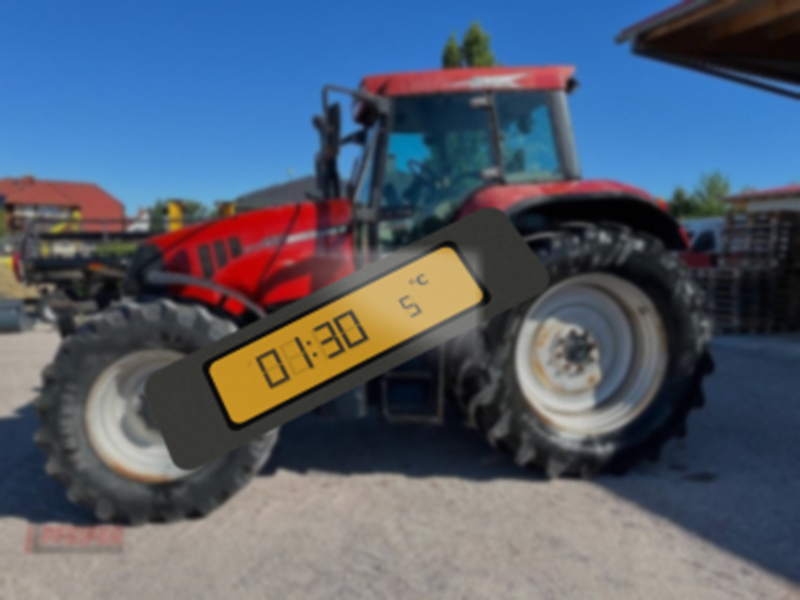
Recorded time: 1.30
